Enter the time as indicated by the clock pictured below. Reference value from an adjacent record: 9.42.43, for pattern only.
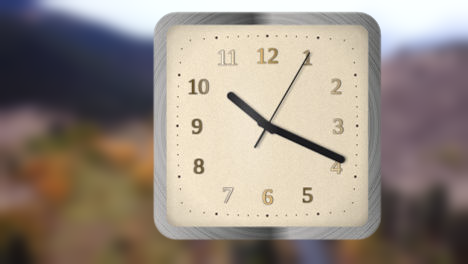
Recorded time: 10.19.05
